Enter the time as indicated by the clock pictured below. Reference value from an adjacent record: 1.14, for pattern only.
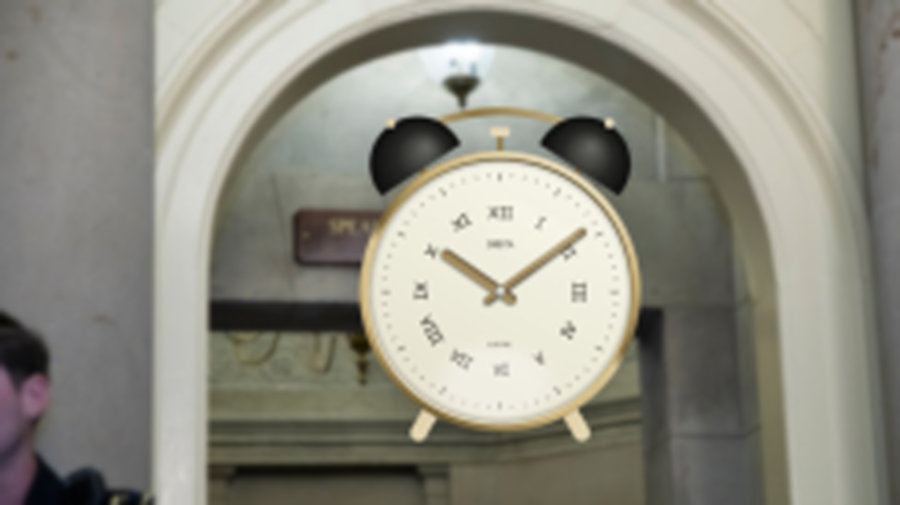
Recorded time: 10.09
